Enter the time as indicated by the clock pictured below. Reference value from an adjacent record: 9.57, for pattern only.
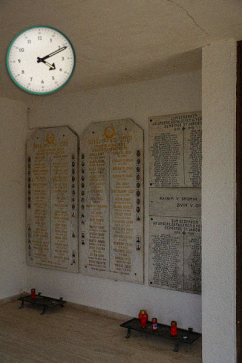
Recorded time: 4.11
